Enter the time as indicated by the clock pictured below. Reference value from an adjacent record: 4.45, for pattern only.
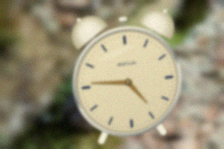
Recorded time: 4.46
